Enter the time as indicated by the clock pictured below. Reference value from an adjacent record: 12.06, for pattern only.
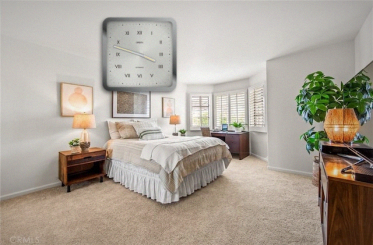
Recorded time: 3.48
